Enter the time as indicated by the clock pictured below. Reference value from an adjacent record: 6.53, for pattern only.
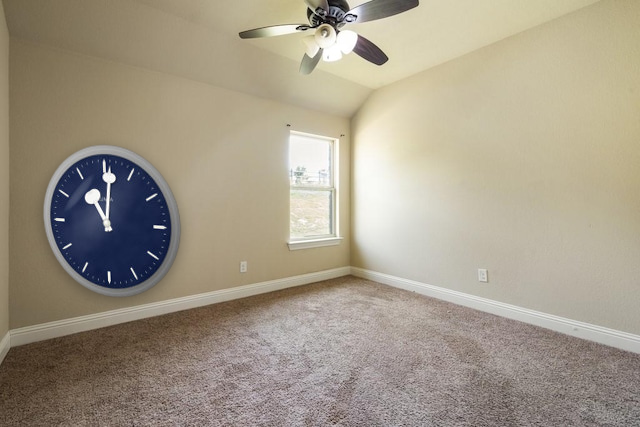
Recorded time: 11.01
